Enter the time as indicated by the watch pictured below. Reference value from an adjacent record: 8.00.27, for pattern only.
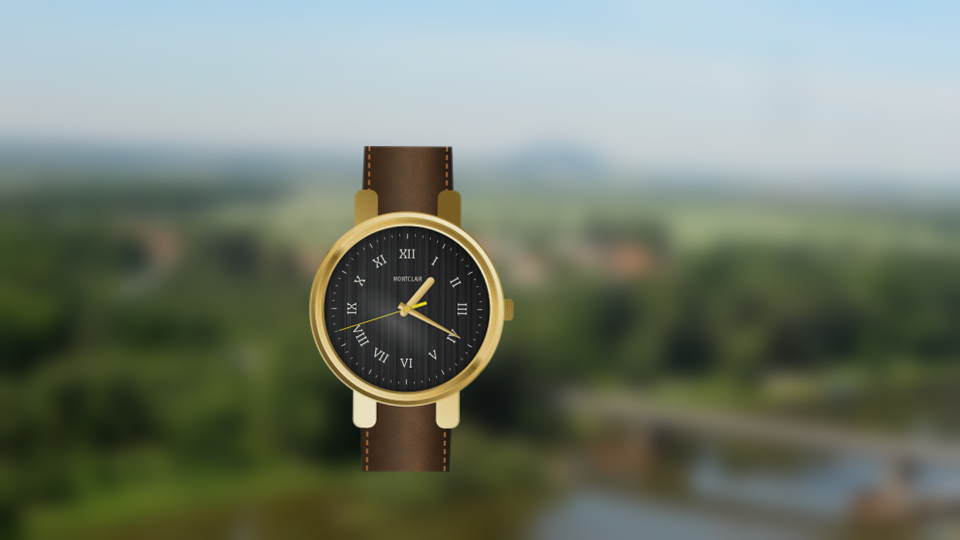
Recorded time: 1.19.42
